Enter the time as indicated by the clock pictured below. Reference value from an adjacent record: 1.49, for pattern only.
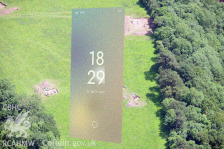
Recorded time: 18.29
